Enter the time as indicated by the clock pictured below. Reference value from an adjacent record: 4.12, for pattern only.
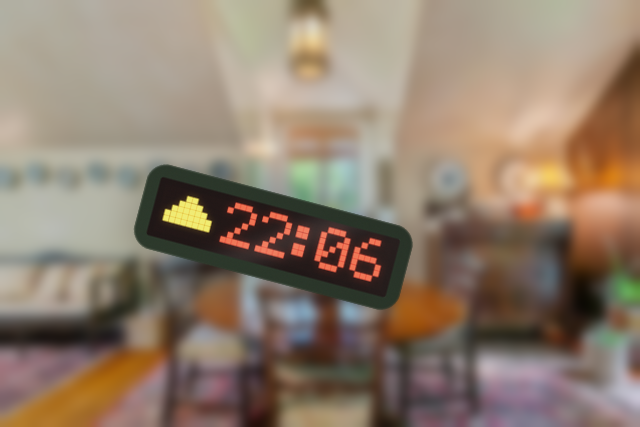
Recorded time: 22.06
